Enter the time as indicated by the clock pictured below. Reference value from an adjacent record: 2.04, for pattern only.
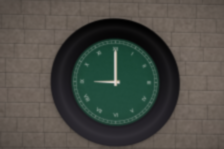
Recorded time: 9.00
